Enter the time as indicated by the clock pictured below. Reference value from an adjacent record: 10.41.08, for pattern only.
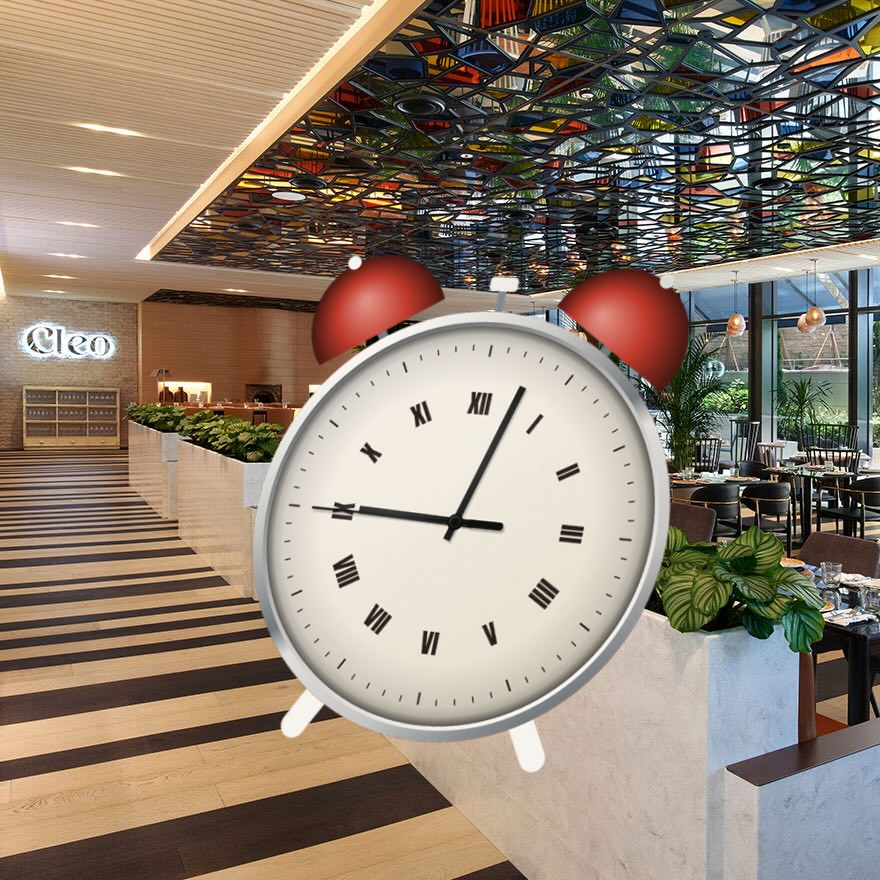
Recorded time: 9.02.45
